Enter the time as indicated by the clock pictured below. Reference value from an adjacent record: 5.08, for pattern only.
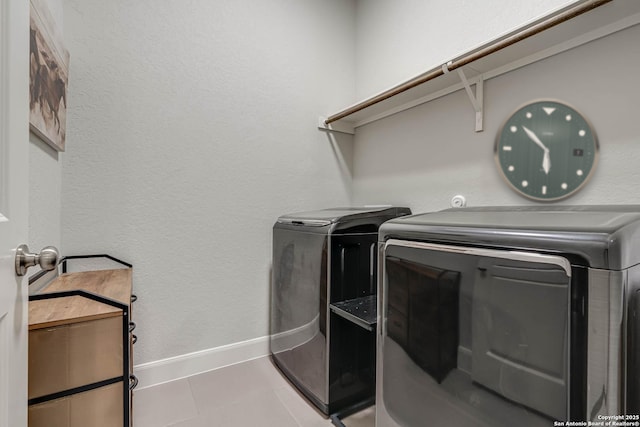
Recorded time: 5.52
